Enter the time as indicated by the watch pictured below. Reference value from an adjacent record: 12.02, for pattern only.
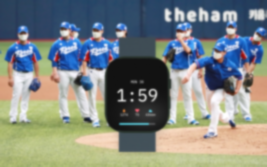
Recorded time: 1.59
